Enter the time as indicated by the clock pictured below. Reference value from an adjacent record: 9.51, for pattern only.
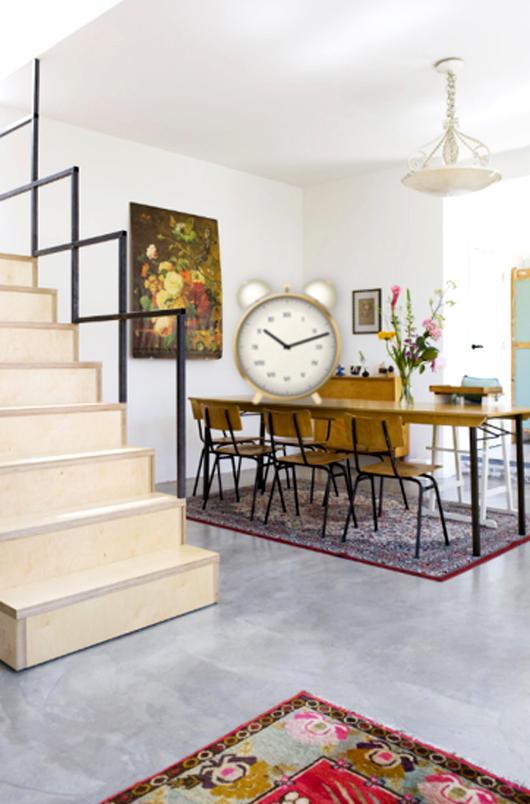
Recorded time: 10.12
